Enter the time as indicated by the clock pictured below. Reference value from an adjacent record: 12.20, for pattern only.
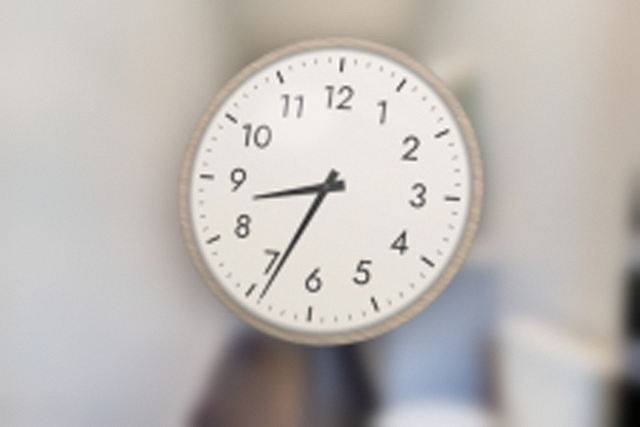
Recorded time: 8.34
